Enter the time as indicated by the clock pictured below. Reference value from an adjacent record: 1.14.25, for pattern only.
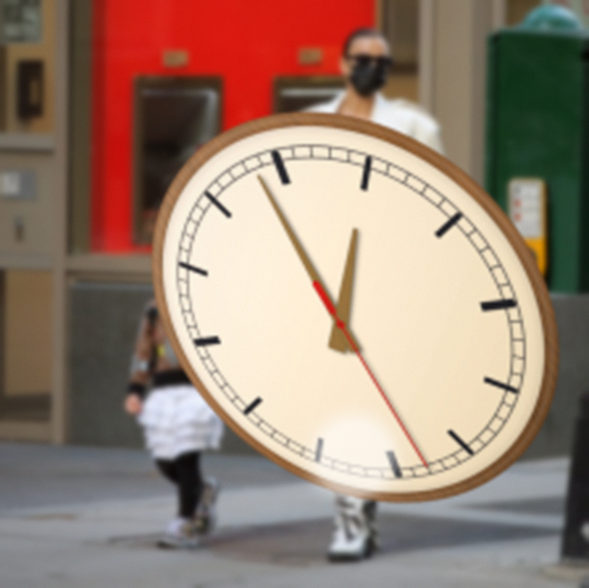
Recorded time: 12.58.28
